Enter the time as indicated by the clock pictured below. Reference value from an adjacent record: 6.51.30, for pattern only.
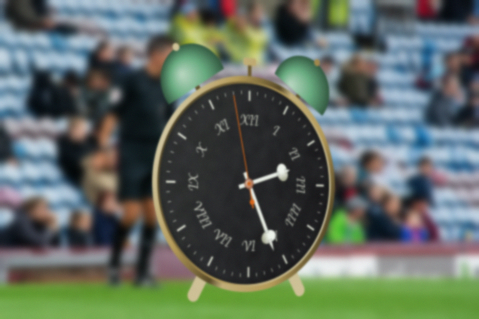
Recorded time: 2.25.58
